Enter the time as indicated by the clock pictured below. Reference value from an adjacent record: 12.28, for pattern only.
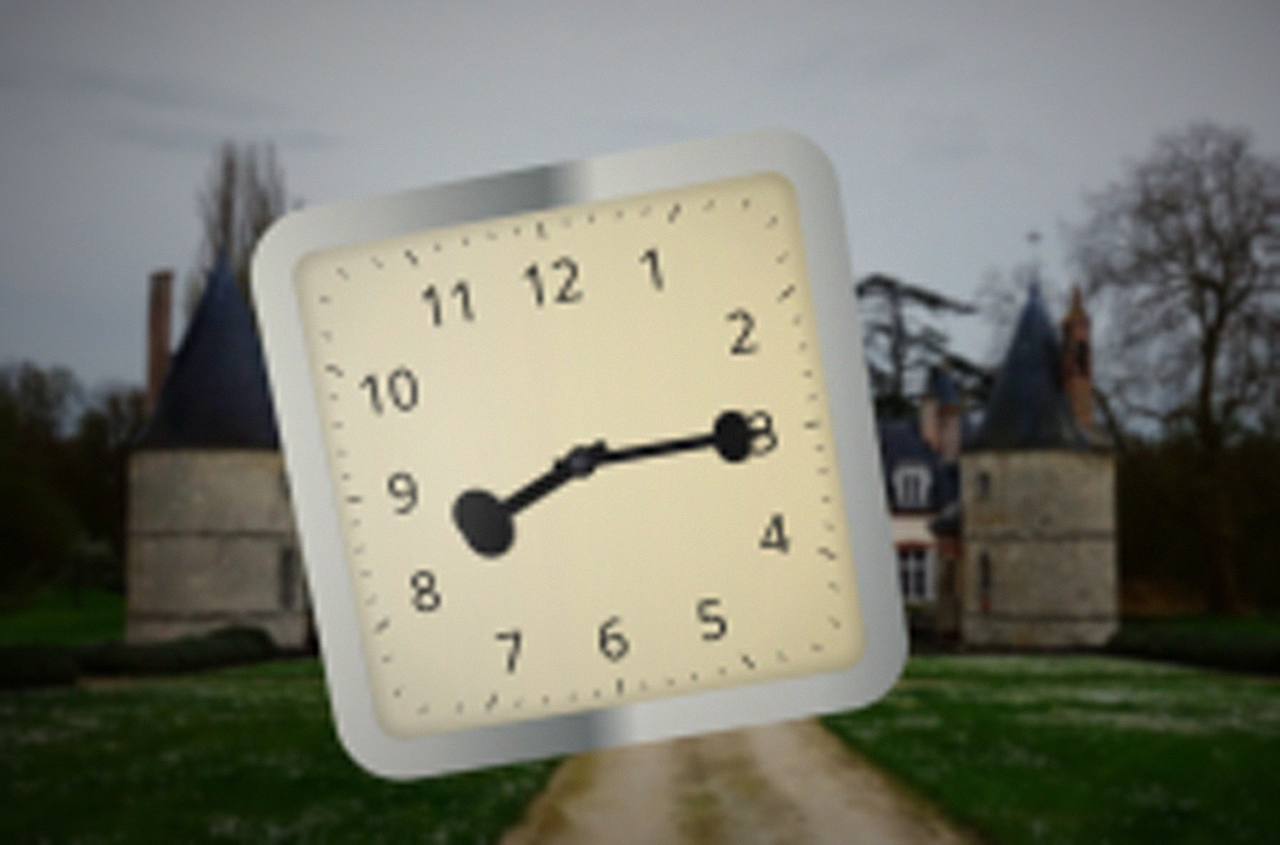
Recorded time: 8.15
